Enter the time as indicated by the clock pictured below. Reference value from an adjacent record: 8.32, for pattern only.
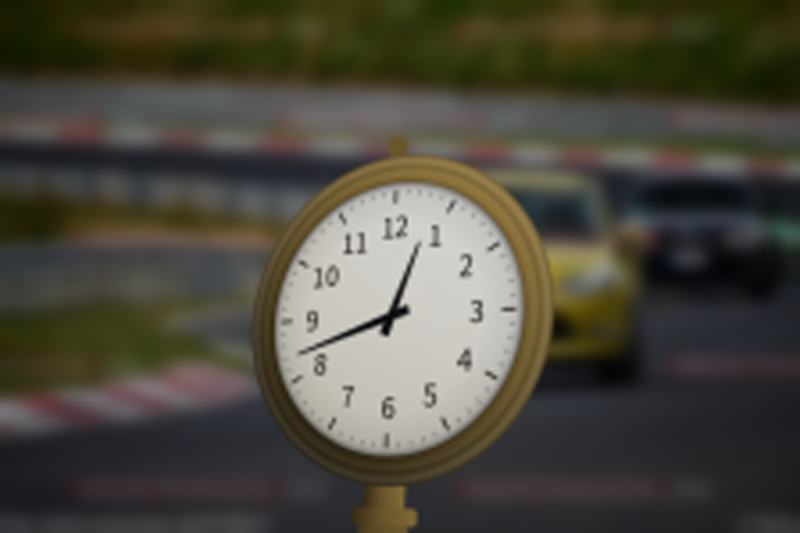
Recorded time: 12.42
